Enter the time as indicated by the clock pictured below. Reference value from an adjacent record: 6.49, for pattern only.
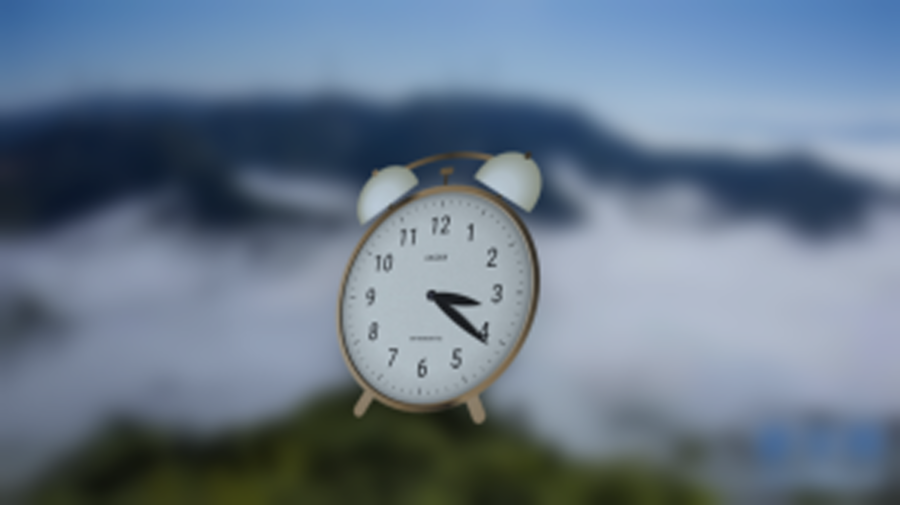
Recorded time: 3.21
